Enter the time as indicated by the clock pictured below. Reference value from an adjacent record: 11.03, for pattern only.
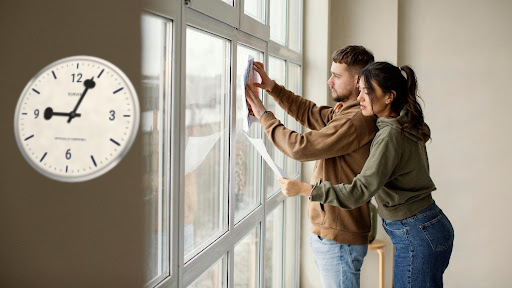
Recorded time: 9.04
